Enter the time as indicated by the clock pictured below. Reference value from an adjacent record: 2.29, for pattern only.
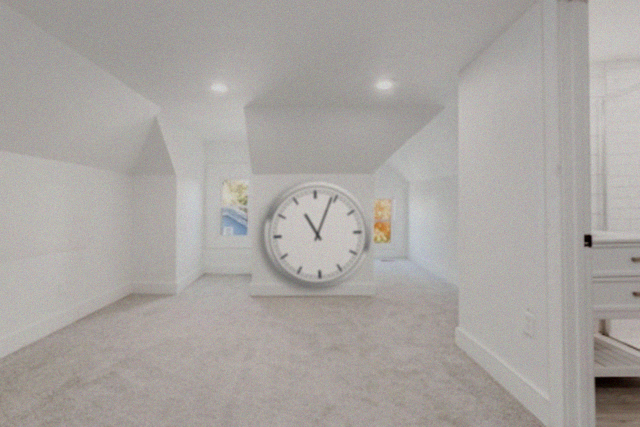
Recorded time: 11.04
